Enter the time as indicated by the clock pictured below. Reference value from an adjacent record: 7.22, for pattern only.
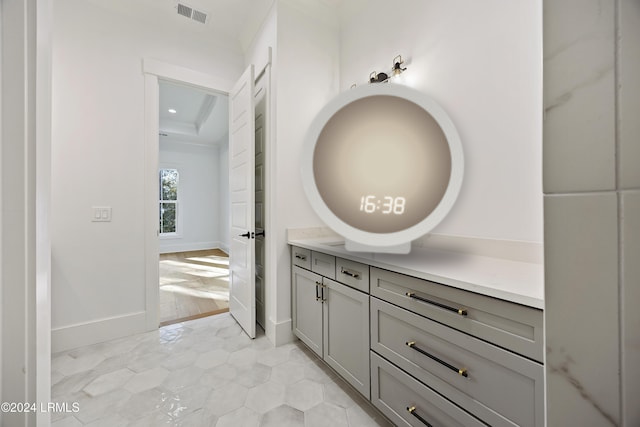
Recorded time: 16.38
